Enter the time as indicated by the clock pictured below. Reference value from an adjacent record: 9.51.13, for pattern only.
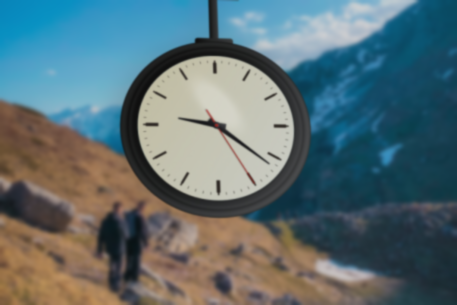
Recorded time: 9.21.25
